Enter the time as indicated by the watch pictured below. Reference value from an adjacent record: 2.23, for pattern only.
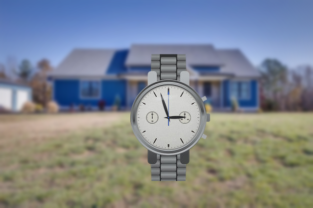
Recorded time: 2.57
